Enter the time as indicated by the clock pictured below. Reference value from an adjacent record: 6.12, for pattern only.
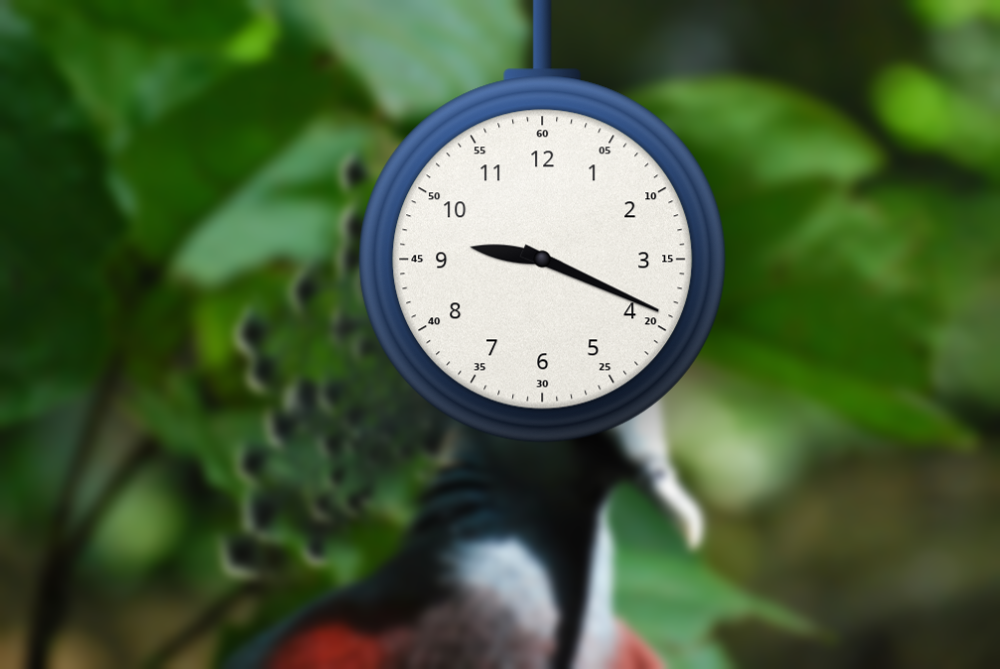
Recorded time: 9.19
